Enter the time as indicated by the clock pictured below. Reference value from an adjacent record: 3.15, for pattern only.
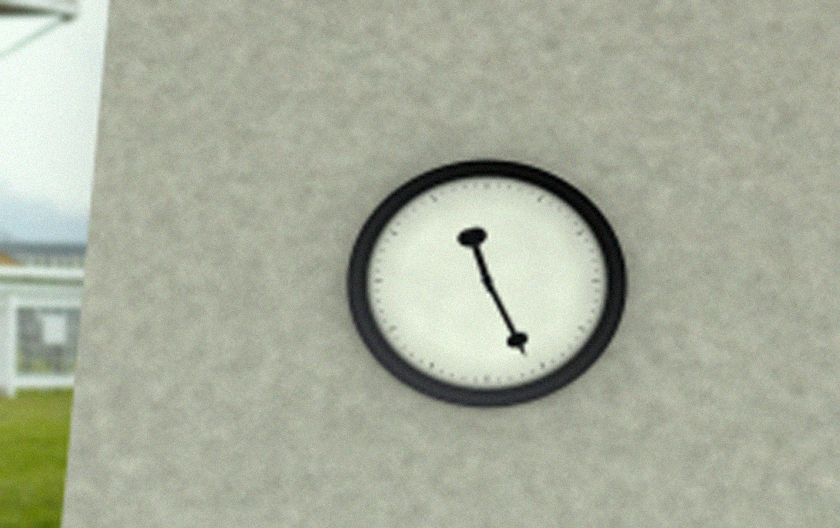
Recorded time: 11.26
